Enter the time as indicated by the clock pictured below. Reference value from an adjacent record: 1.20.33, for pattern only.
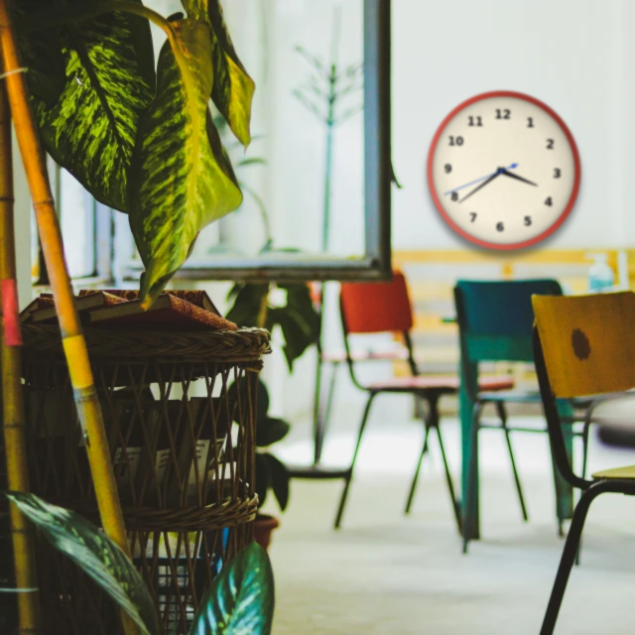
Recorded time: 3.38.41
